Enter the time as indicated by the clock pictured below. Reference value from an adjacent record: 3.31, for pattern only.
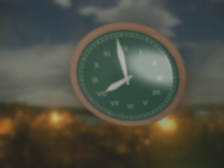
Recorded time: 7.59
